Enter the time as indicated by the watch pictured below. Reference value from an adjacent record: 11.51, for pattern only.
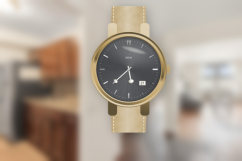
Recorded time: 5.38
